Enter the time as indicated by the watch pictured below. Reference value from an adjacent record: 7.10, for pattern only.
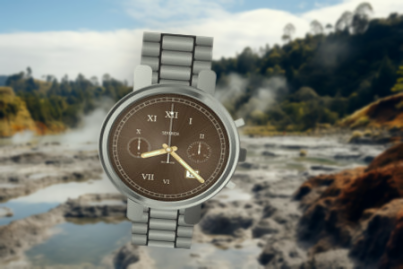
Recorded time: 8.22
